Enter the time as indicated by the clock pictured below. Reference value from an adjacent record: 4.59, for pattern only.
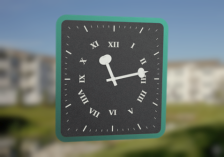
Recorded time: 11.13
